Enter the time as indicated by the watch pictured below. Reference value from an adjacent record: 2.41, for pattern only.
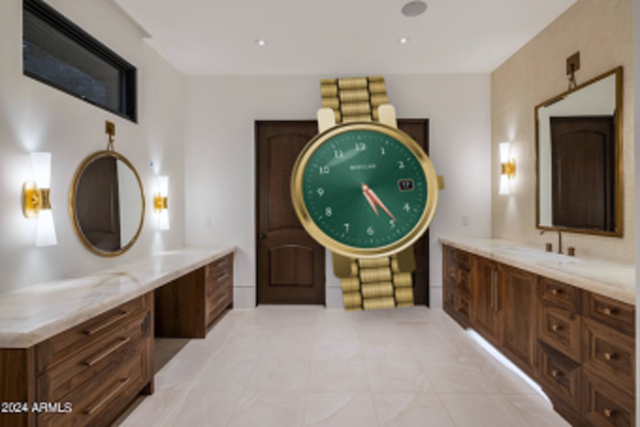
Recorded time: 5.24
